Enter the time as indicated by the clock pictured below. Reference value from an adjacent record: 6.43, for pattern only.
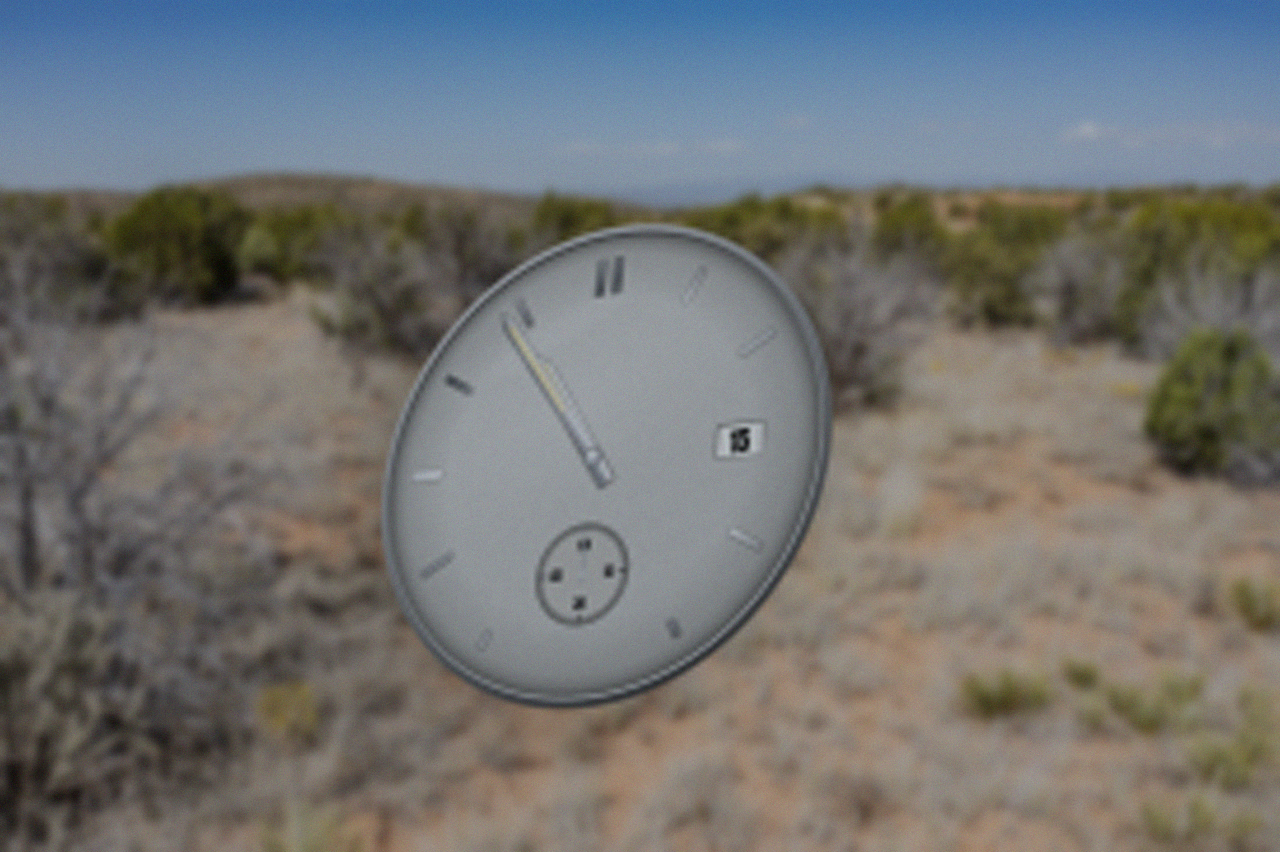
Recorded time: 10.54
